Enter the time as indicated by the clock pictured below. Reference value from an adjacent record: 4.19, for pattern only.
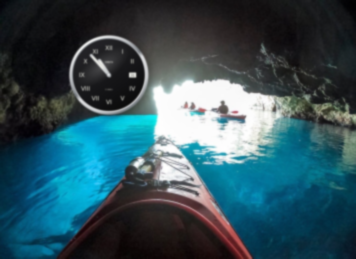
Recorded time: 10.53
